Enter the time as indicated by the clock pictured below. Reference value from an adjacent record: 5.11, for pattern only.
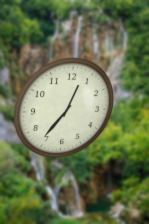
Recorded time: 12.36
